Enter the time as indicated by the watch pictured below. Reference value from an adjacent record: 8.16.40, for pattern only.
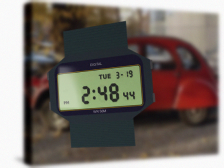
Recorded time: 2.48.44
